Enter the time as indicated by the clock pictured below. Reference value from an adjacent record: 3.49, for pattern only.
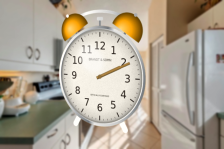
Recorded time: 2.11
